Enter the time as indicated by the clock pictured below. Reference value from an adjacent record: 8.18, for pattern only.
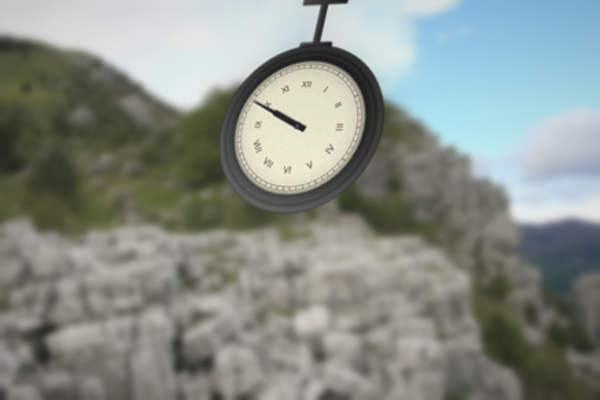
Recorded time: 9.49
